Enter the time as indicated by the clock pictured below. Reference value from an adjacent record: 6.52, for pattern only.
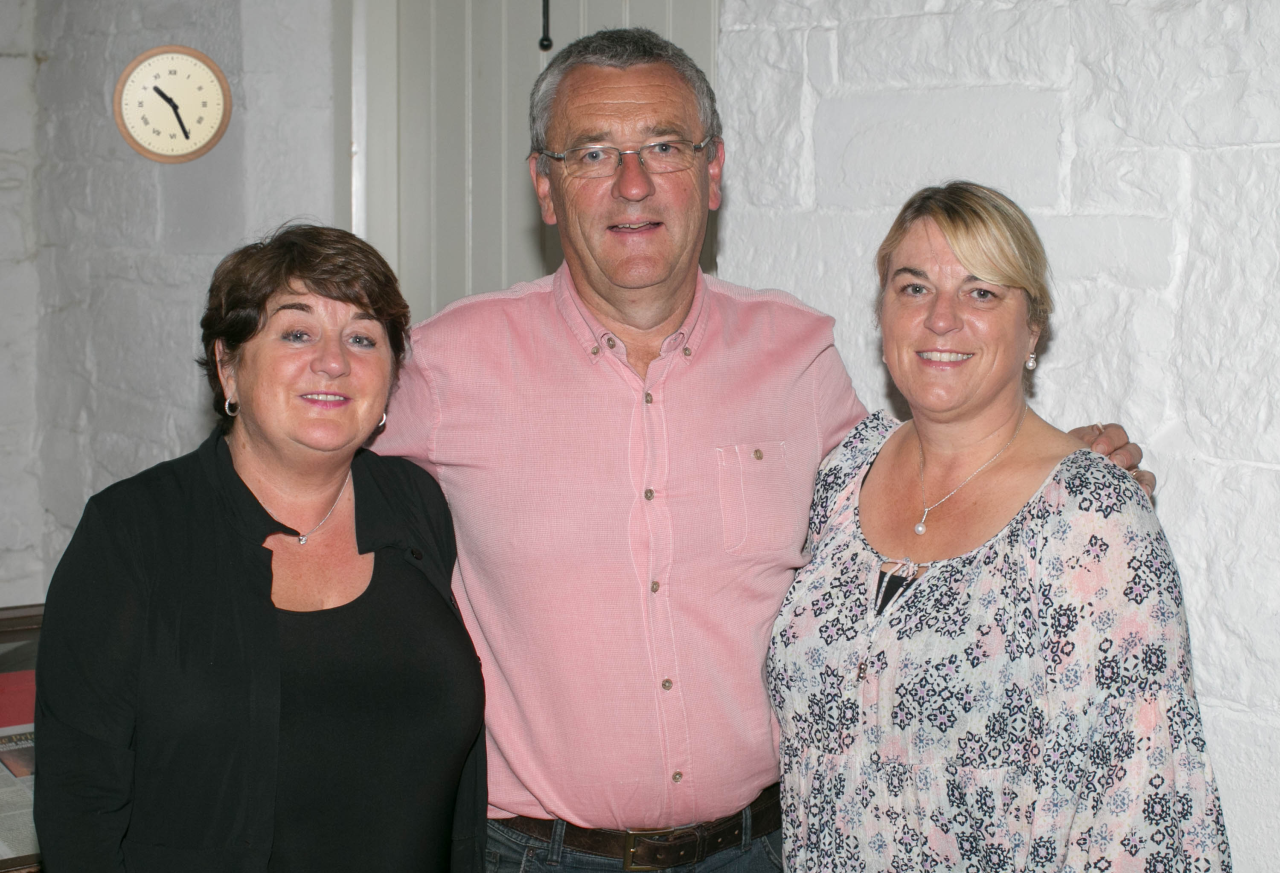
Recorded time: 10.26
